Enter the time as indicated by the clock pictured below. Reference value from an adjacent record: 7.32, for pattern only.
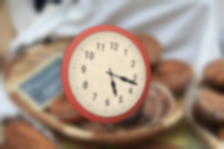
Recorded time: 5.17
